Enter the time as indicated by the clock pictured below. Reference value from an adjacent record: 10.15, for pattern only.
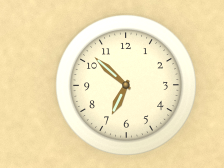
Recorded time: 6.52
